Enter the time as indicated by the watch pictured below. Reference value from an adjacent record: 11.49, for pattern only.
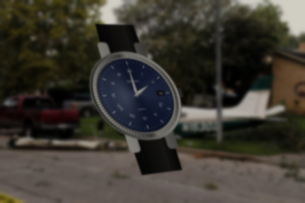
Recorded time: 2.00
